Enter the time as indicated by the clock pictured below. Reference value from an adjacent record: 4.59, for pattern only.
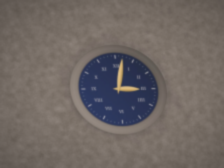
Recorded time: 3.02
